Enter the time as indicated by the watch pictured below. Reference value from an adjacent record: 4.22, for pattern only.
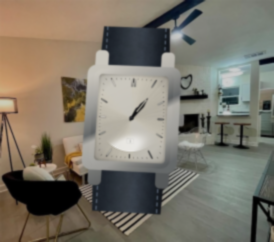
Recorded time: 1.06
